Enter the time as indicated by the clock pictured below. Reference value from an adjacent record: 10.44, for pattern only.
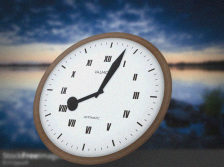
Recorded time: 8.03
